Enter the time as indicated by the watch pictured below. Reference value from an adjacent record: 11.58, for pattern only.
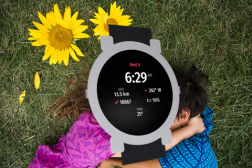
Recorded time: 6.29
